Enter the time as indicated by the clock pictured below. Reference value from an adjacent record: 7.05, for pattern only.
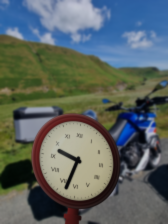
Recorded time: 9.33
